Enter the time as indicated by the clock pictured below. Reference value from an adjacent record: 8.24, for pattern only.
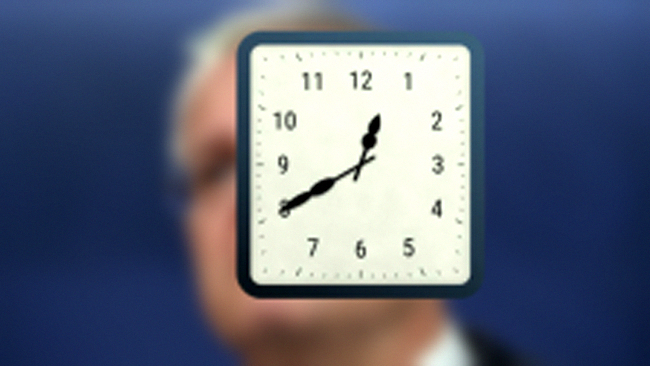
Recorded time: 12.40
